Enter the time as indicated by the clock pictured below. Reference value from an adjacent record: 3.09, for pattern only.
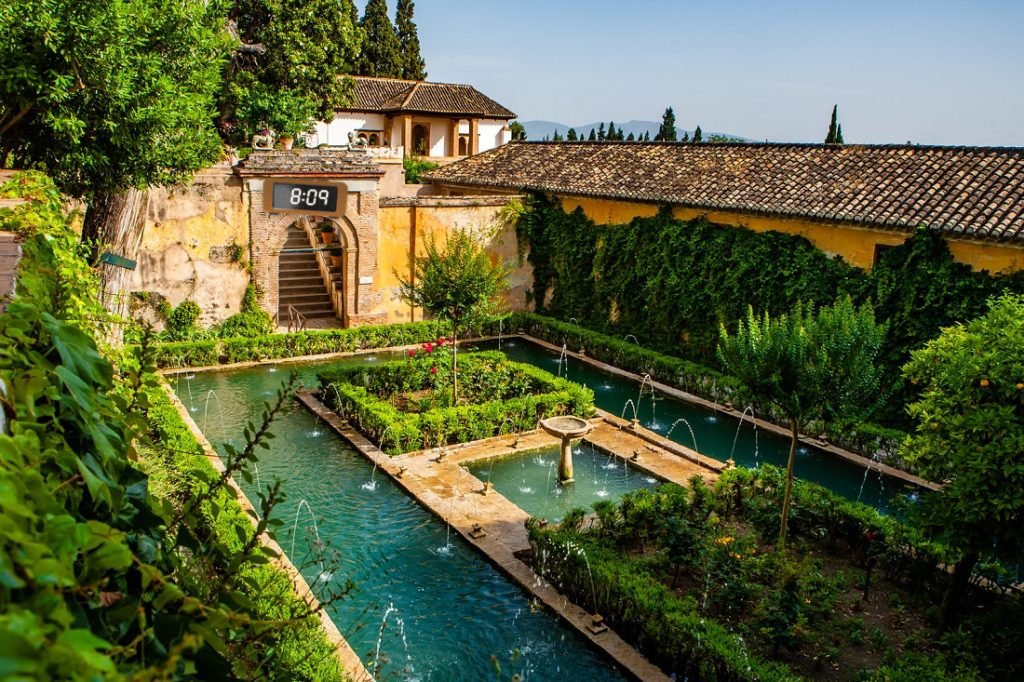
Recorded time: 8.09
